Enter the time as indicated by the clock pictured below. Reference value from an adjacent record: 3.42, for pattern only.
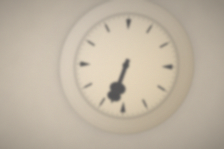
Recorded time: 6.33
